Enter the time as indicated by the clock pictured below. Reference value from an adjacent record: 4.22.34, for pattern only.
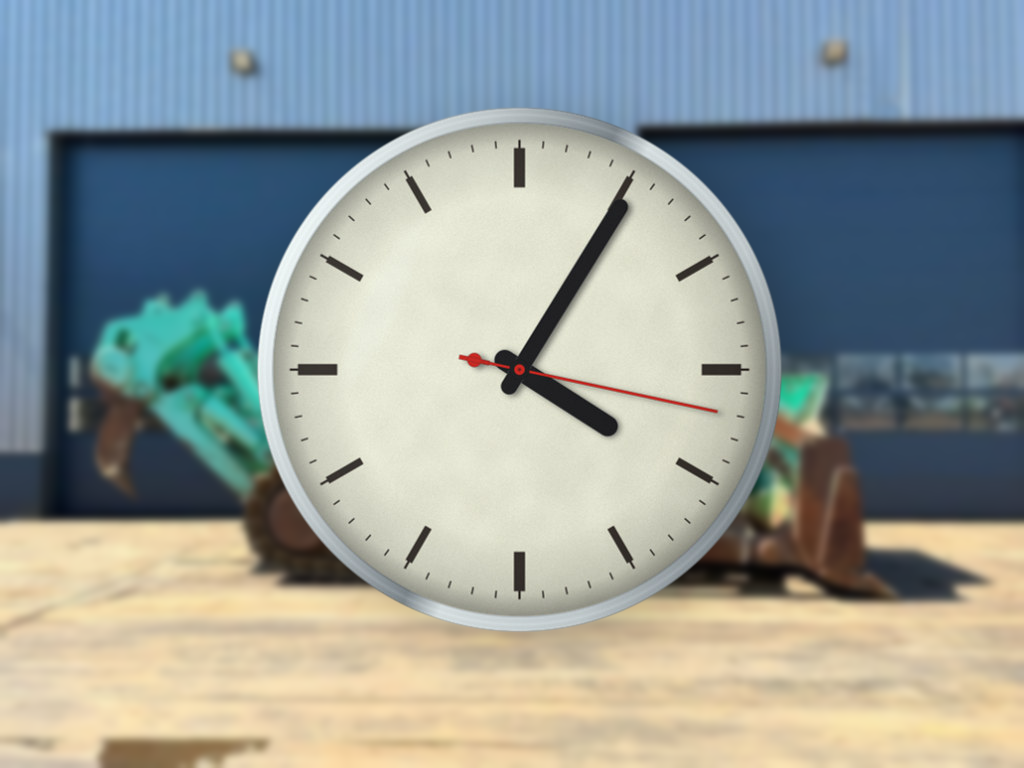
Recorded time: 4.05.17
